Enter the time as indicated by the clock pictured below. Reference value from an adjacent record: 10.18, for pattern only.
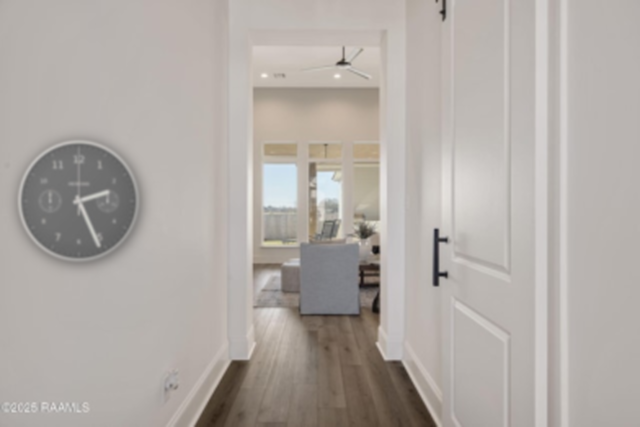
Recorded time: 2.26
